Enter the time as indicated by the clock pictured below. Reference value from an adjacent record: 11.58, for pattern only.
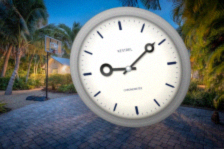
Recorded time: 9.09
